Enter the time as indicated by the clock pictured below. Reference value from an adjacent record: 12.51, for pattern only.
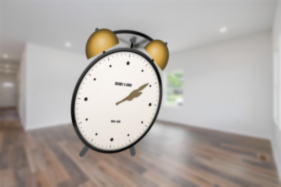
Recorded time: 2.09
